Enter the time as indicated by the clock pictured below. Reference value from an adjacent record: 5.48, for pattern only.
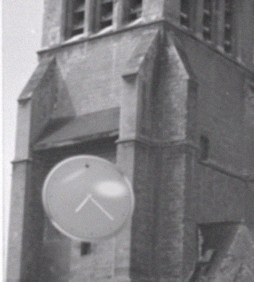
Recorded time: 7.23
